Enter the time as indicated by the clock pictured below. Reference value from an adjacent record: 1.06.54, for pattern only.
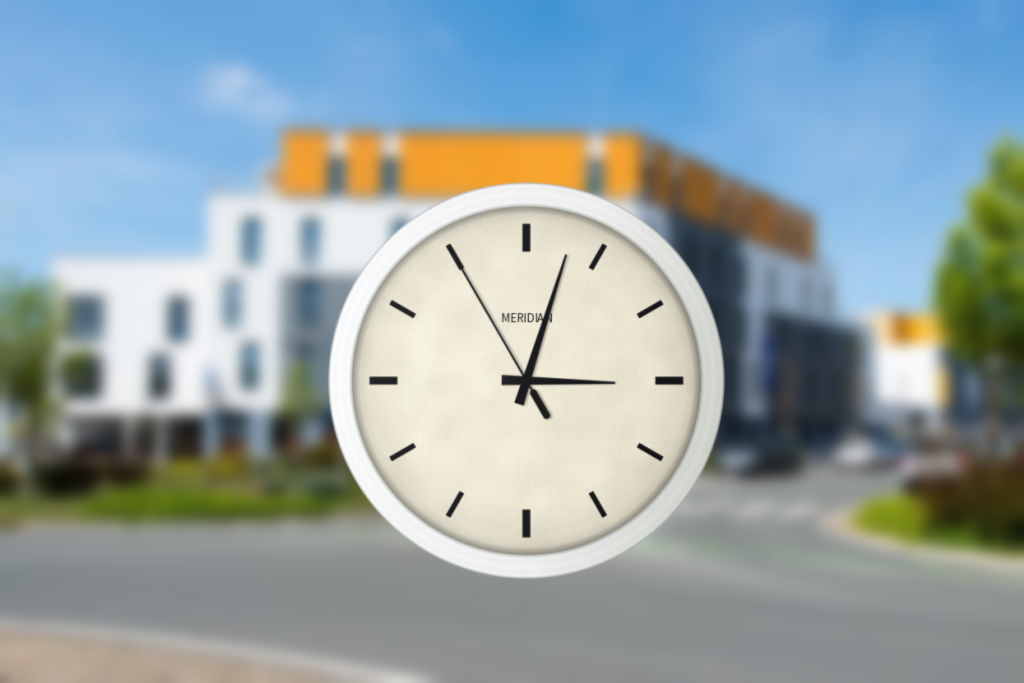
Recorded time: 3.02.55
